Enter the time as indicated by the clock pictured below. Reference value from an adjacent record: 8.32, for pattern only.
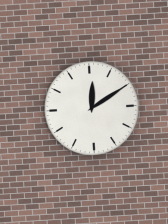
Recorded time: 12.10
